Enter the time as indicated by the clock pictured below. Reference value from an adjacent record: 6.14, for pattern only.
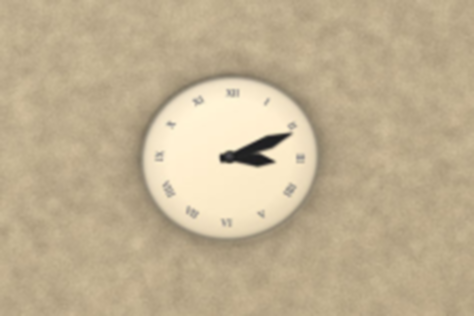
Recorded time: 3.11
